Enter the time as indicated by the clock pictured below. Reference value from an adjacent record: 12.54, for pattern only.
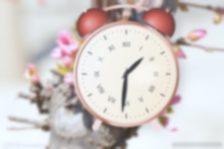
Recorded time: 1.31
